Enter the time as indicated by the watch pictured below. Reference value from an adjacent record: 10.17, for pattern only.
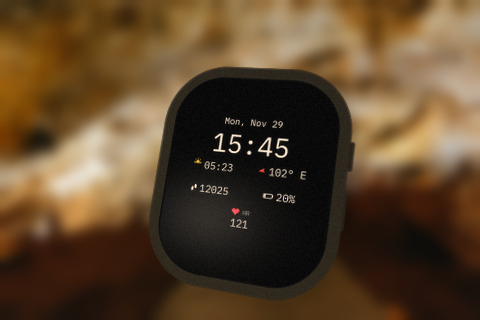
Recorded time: 15.45
